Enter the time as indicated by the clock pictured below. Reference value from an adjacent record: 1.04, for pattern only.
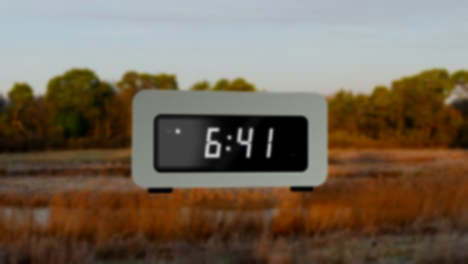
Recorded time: 6.41
